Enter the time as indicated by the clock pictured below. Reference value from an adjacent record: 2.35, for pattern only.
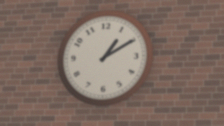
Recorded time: 1.10
